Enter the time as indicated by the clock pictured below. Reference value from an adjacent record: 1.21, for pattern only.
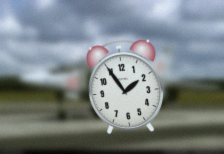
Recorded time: 1.55
